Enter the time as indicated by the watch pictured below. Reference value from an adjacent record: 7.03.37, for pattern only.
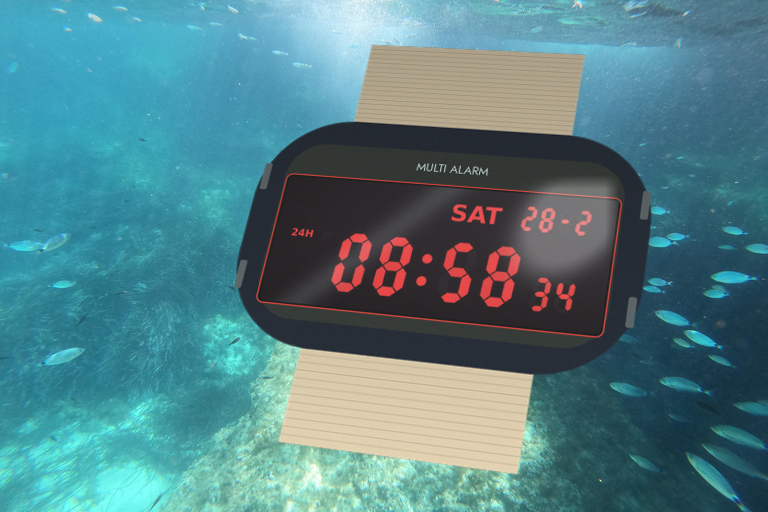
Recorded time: 8.58.34
